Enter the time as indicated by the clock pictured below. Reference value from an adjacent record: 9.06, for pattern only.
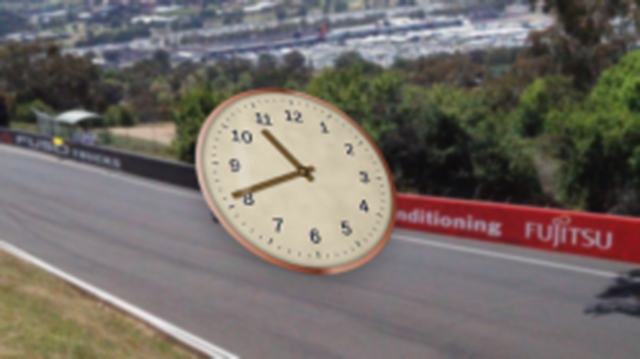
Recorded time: 10.41
